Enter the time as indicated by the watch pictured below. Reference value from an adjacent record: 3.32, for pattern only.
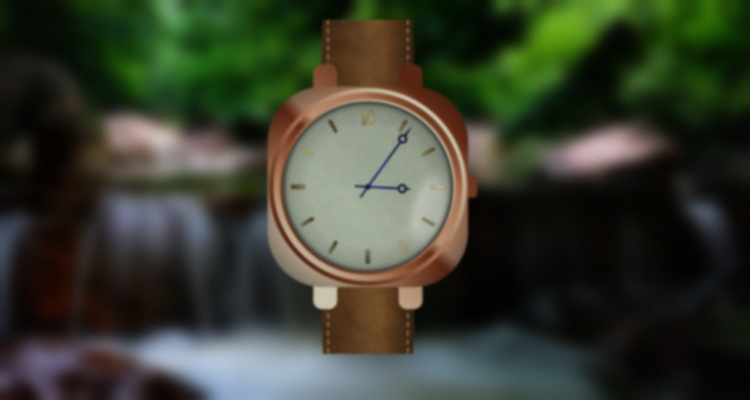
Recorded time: 3.06
